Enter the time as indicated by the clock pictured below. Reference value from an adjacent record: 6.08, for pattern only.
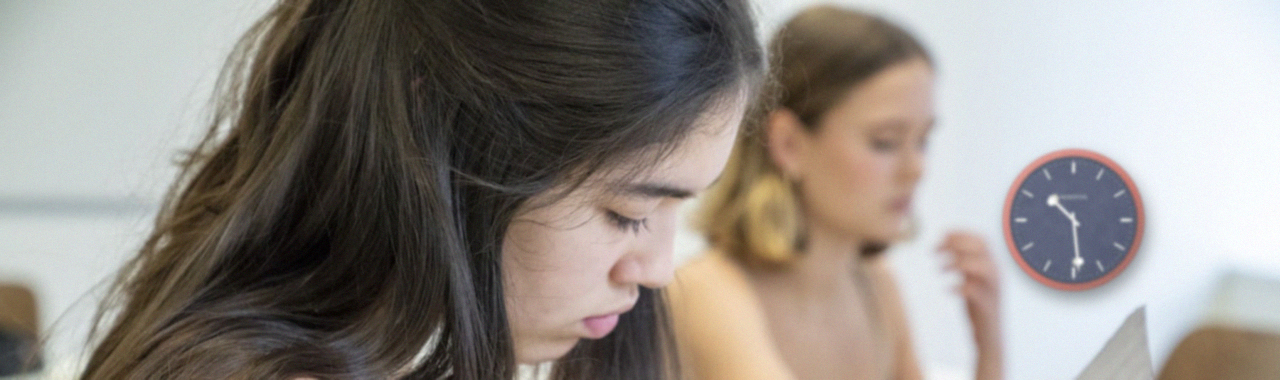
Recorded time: 10.29
